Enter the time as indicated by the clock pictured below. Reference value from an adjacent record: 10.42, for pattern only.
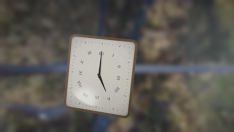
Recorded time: 5.00
